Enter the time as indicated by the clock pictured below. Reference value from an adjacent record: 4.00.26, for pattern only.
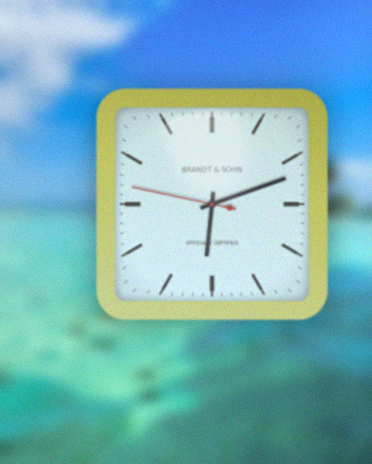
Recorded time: 6.11.47
